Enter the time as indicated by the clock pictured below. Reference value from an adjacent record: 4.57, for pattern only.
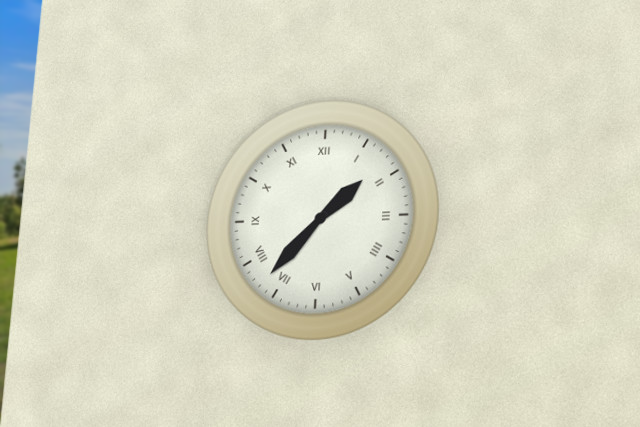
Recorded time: 1.37
